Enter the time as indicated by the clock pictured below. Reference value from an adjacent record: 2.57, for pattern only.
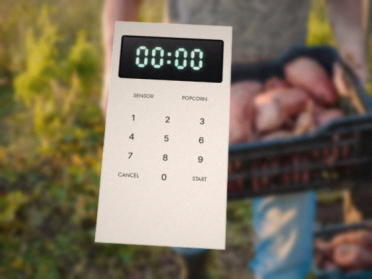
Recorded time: 0.00
